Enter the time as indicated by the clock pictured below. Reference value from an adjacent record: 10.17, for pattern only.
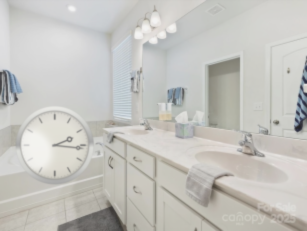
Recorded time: 2.16
